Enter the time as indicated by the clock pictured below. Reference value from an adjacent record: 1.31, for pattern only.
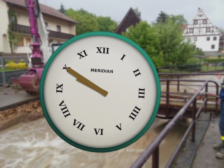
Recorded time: 9.50
